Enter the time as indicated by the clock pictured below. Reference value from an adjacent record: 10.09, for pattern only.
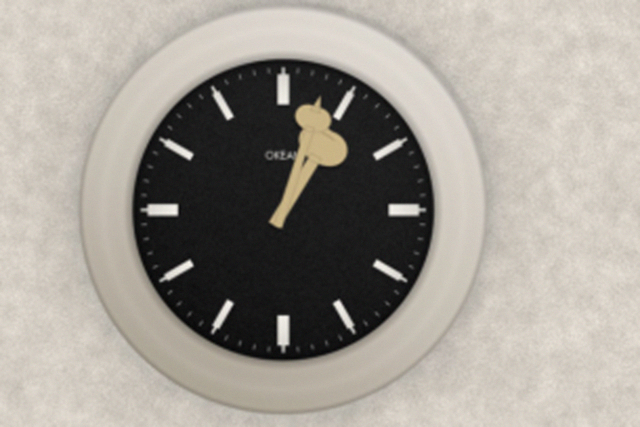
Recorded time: 1.03
